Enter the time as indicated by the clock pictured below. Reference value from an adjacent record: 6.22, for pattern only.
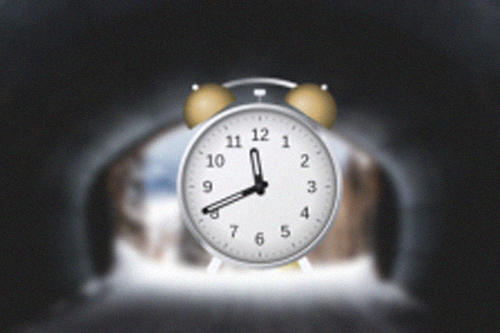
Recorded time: 11.41
